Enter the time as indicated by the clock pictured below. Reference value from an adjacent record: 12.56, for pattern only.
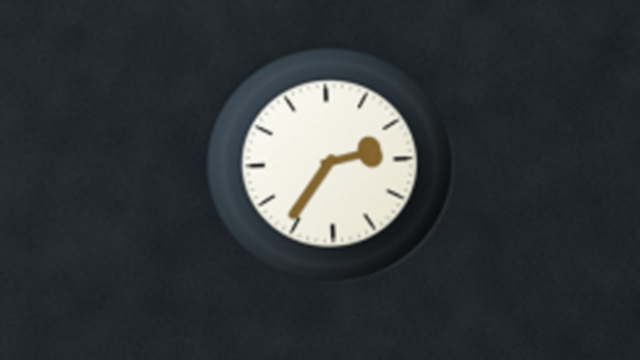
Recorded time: 2.36
